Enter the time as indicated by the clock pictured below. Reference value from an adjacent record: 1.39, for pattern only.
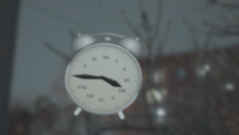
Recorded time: 3.45
